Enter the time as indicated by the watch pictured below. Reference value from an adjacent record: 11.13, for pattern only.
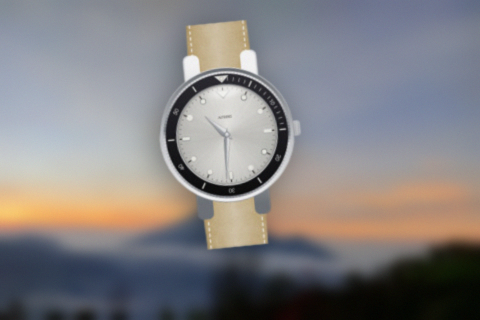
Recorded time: 10.31
